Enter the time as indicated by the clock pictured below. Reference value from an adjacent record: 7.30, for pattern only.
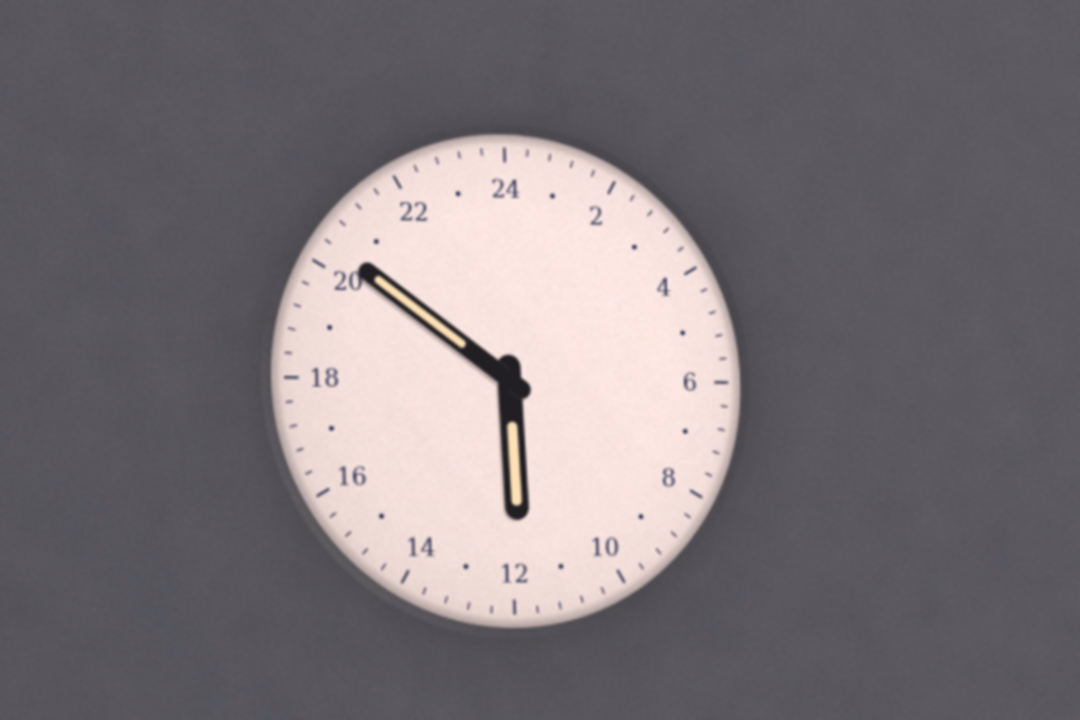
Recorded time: 11.51
